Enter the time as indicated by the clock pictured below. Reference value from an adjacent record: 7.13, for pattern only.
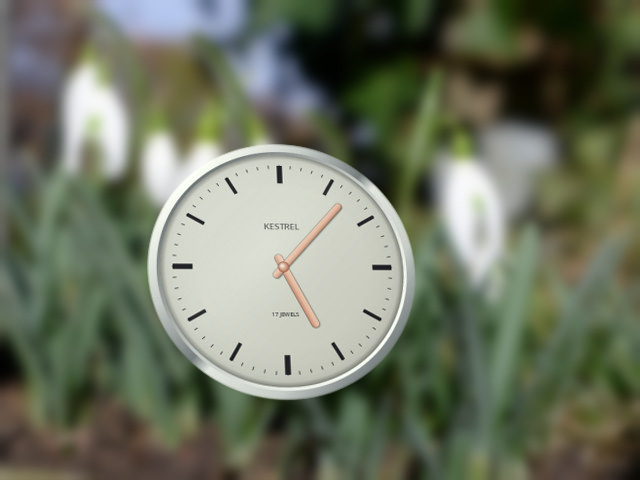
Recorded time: 5.07
